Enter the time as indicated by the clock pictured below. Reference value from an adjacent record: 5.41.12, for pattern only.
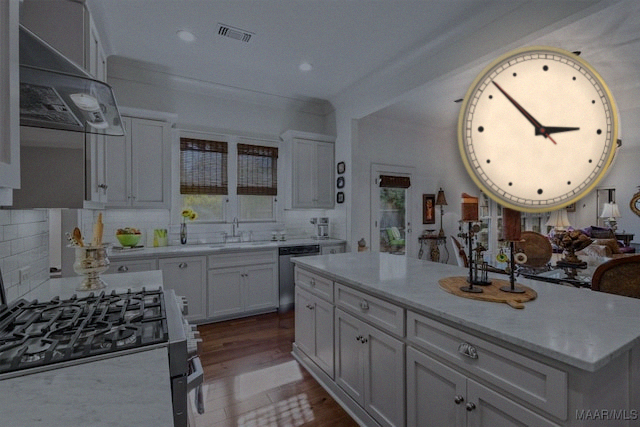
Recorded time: 2.51.52
